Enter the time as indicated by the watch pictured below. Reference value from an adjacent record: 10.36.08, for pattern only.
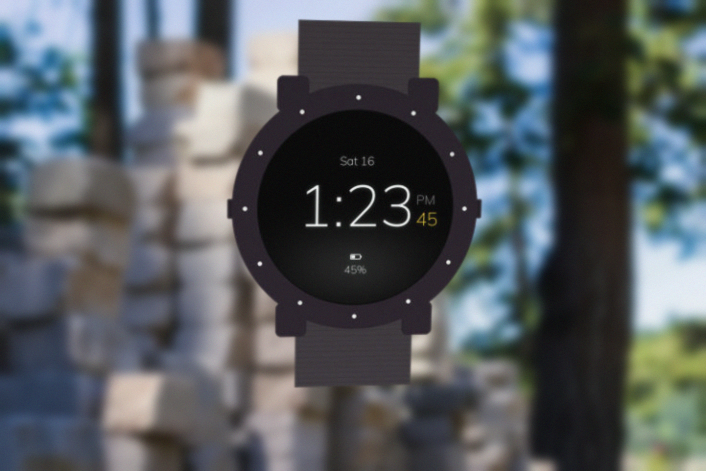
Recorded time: 1.23.45
